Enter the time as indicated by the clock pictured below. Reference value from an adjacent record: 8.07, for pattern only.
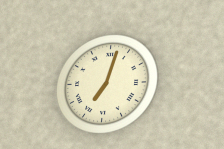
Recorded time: 7.02
